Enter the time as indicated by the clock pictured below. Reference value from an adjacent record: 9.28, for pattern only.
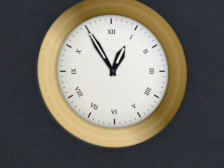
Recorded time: 12.55
